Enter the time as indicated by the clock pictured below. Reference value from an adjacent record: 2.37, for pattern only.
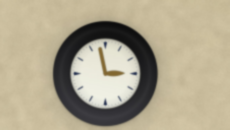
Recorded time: 2.58
